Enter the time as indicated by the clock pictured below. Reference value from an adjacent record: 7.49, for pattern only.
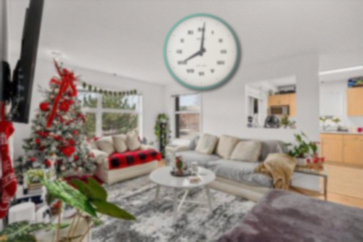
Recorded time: 8.01
